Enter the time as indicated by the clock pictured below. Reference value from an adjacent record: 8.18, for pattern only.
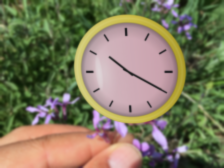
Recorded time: 10.20
